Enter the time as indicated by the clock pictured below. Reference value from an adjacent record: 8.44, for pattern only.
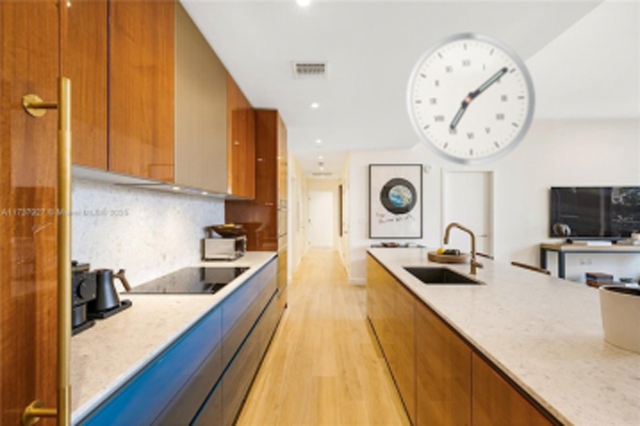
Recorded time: 7.09
